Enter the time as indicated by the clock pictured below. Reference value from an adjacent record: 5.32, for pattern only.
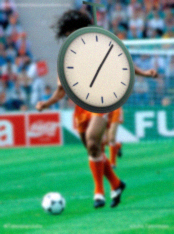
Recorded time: 7.06
